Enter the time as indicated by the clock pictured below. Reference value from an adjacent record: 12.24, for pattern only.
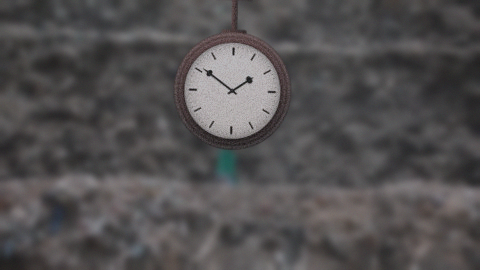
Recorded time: 1.51
